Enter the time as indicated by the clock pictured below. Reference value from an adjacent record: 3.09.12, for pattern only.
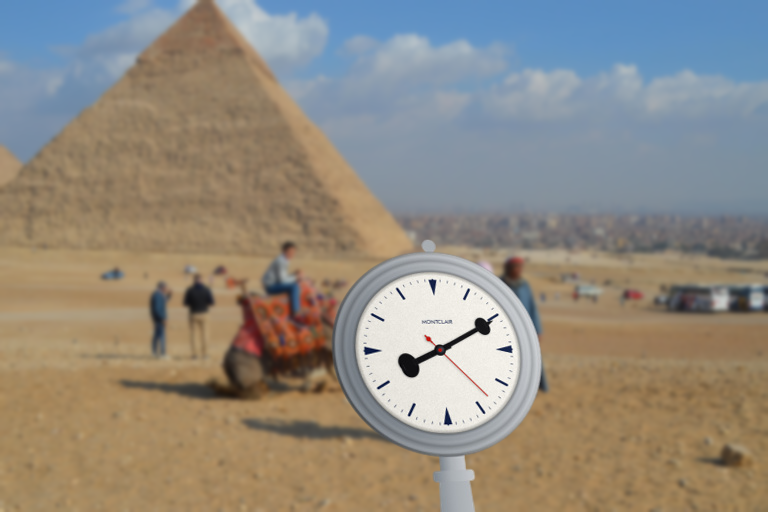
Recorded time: 8.10.23
